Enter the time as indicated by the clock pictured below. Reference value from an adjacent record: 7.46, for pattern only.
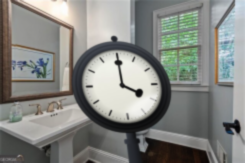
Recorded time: 4.00
